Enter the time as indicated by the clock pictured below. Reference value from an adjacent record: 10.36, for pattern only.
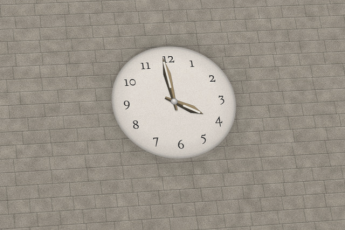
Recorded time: 3.59
